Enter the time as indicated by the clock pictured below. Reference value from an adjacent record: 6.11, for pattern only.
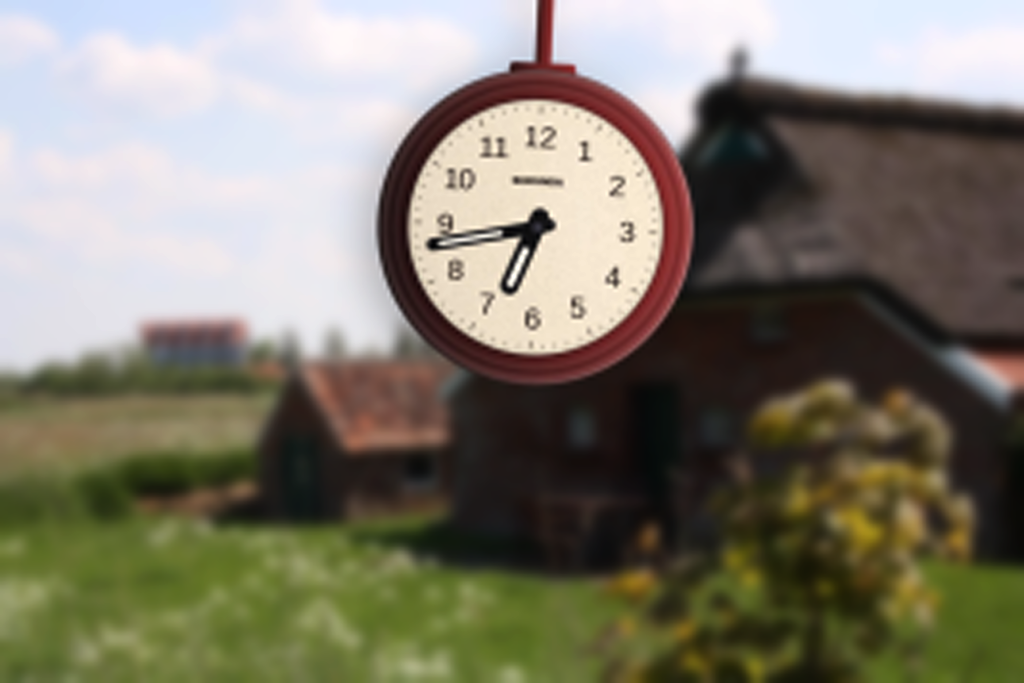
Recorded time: 6.43
